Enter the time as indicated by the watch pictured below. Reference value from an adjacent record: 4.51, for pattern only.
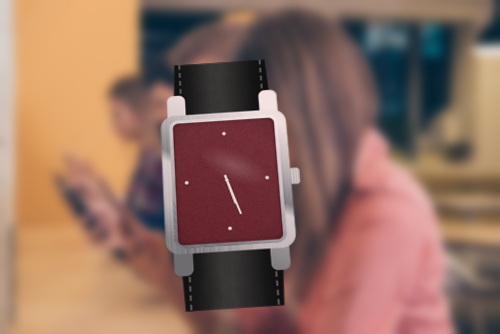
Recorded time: 5.27
